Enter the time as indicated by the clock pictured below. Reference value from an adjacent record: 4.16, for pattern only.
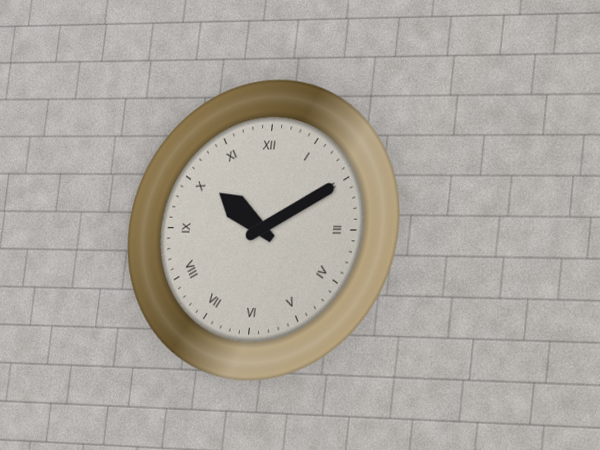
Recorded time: 10.10
